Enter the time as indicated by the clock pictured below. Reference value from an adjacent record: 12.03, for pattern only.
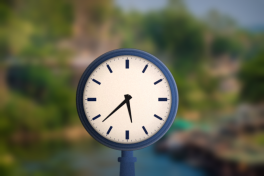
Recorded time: 5.38
